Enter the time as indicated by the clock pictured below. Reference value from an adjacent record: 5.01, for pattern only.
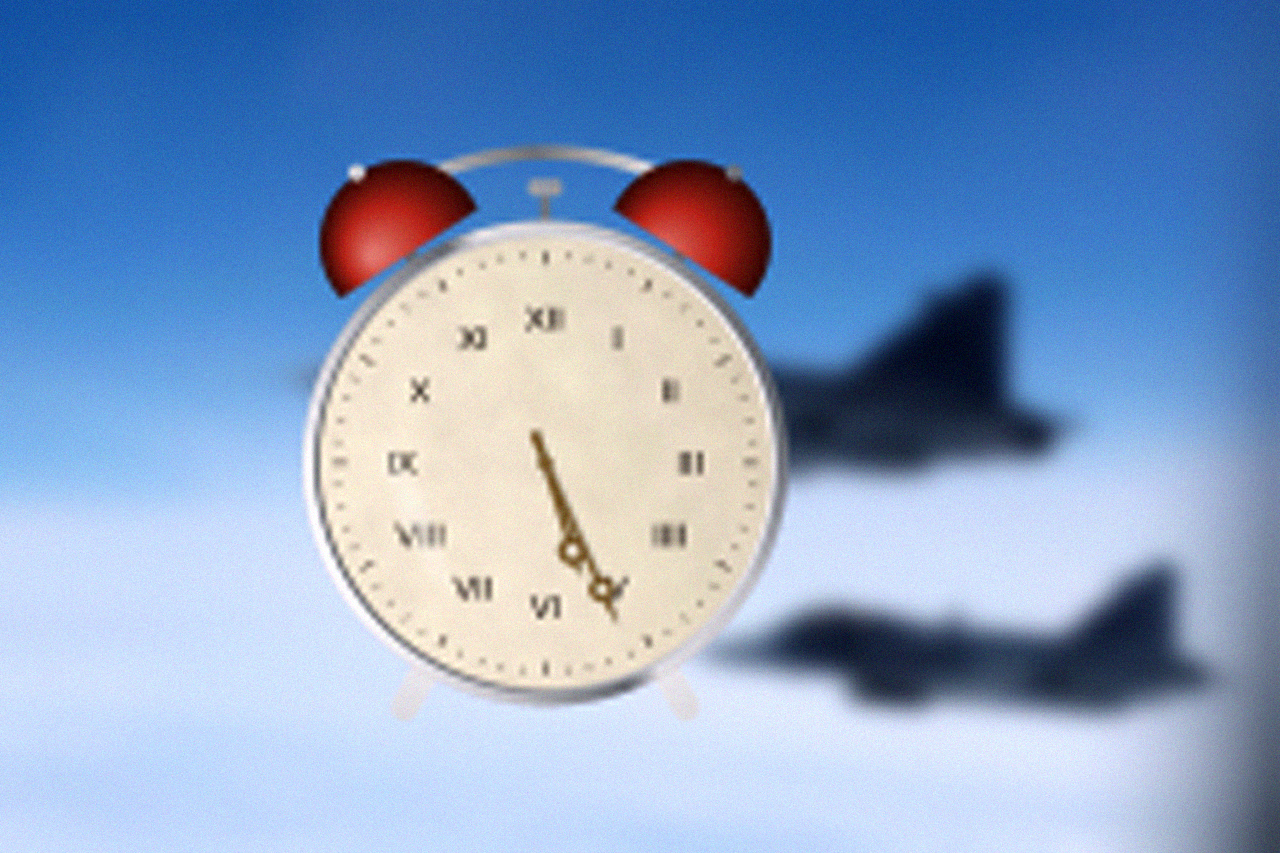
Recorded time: 5.26
